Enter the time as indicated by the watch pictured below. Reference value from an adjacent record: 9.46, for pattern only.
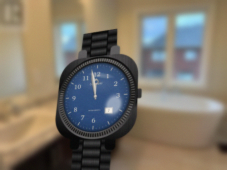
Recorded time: 11.58
